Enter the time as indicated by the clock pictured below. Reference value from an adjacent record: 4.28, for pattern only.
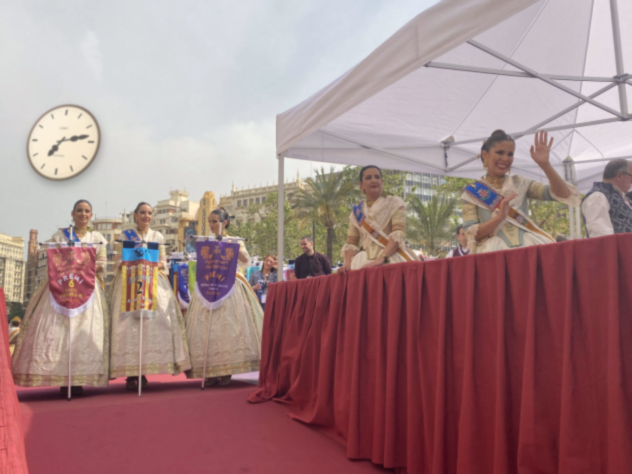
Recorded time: 7.13
